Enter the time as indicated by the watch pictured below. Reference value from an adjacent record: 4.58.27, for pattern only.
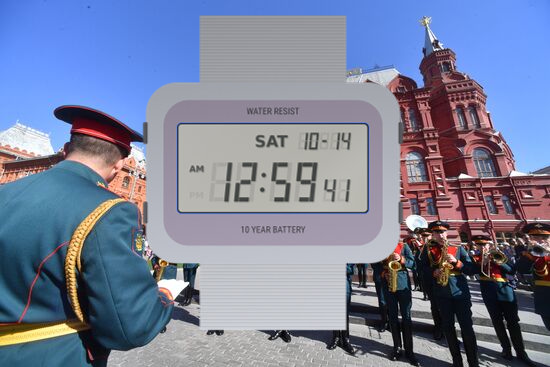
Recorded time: 12.59.41
